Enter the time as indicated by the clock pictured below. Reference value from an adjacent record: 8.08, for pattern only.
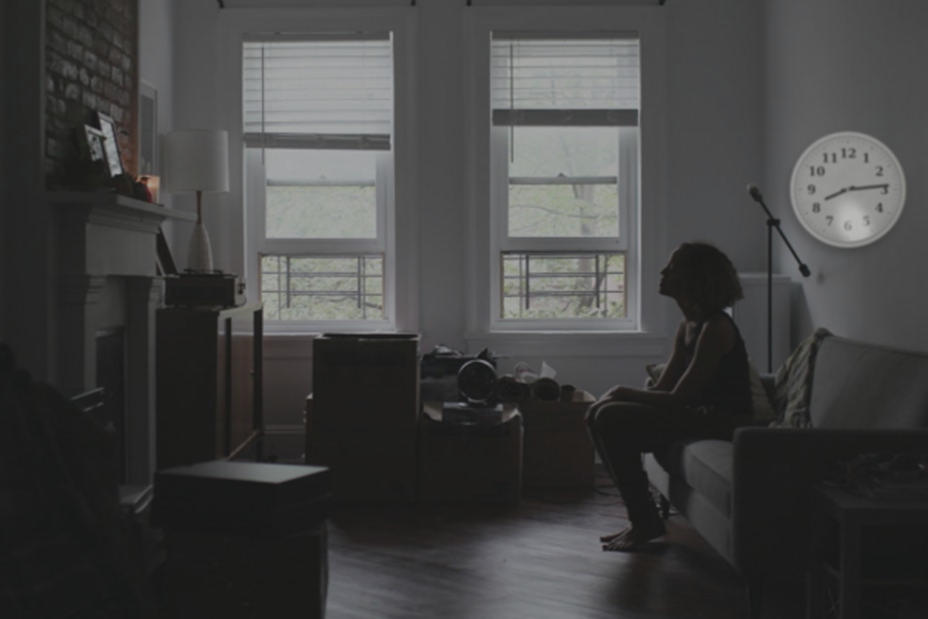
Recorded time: 8.14
